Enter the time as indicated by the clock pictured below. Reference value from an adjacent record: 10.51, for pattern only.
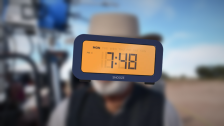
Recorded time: 7.48
